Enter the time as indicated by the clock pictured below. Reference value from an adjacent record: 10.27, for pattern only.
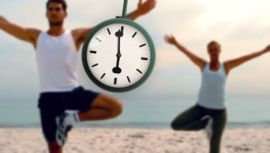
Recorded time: 5.59
